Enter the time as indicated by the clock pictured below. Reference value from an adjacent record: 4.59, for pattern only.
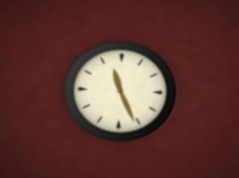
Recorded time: 11.26
